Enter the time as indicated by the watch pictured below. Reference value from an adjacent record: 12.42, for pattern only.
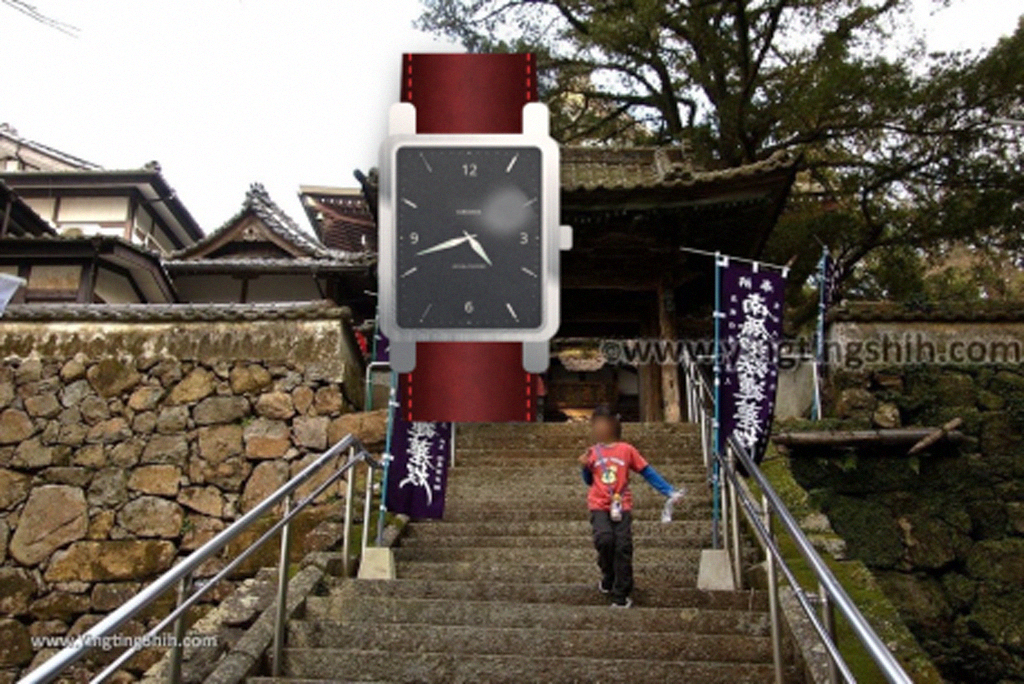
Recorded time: 4.42
